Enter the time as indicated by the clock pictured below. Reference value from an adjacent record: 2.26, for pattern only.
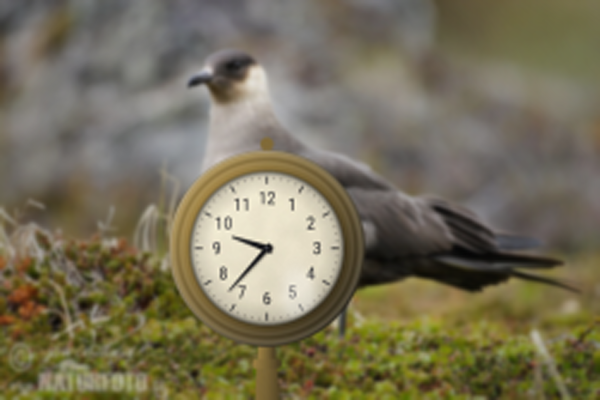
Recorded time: 9.37
